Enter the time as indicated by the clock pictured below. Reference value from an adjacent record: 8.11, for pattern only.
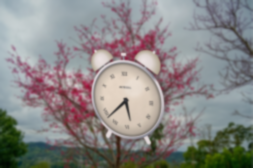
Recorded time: 5.38
